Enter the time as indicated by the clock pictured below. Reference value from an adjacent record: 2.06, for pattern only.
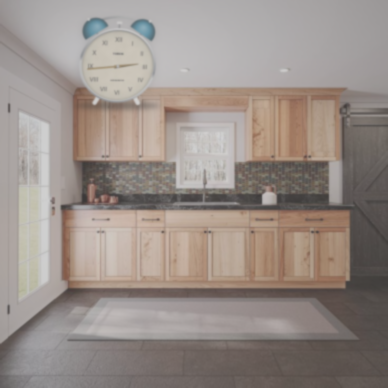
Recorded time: 2.44
